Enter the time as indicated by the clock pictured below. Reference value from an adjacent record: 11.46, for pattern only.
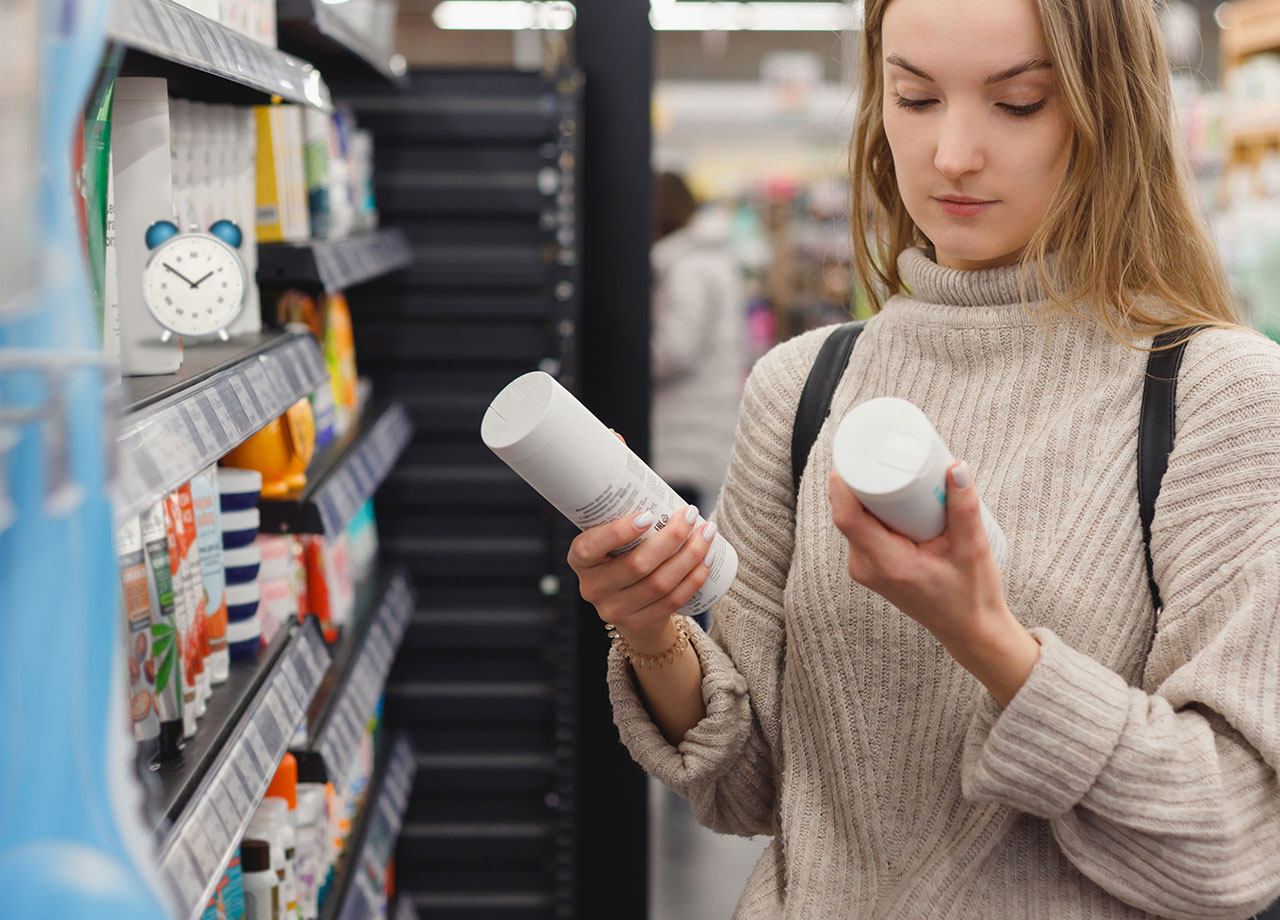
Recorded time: 1.51
